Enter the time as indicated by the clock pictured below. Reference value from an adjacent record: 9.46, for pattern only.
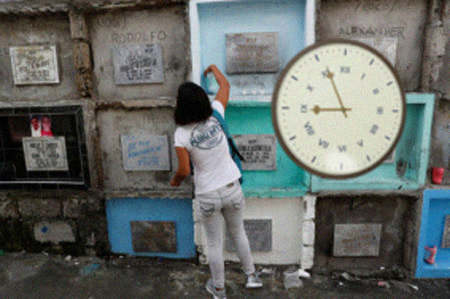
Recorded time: 8.56
